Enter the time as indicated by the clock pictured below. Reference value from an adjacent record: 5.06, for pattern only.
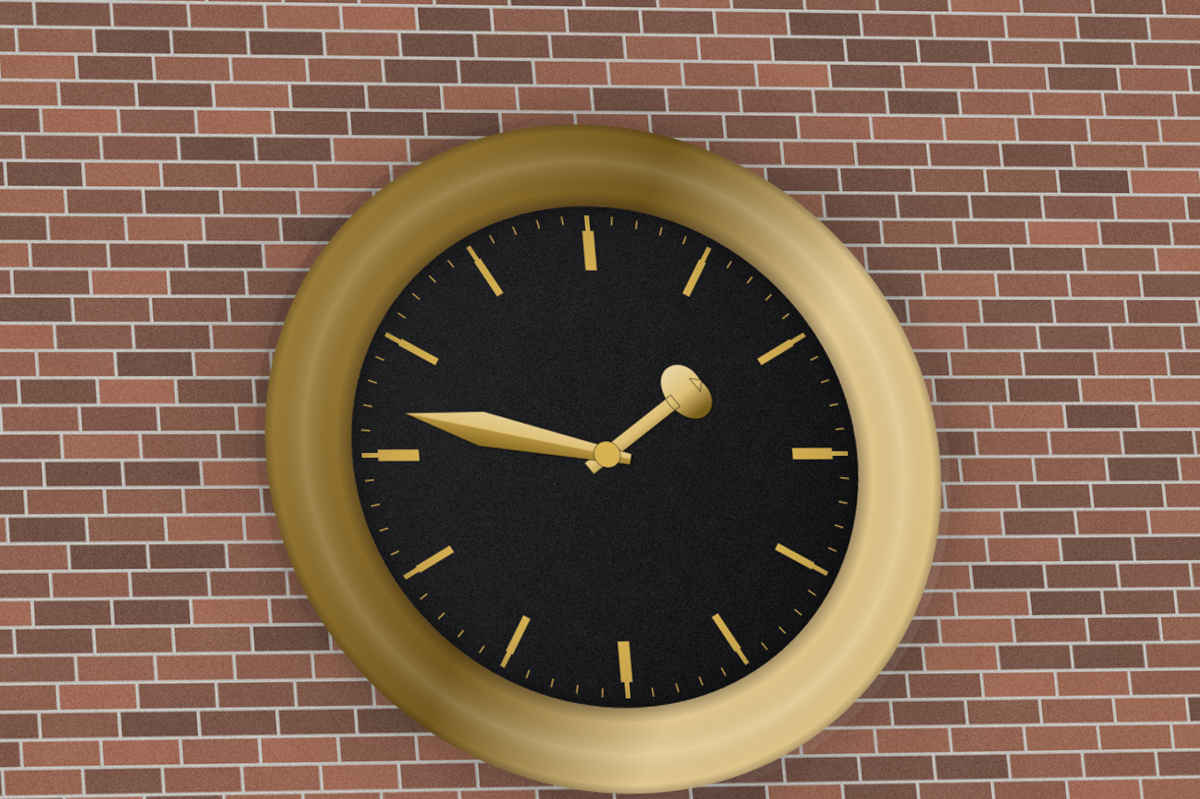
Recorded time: 1.47
